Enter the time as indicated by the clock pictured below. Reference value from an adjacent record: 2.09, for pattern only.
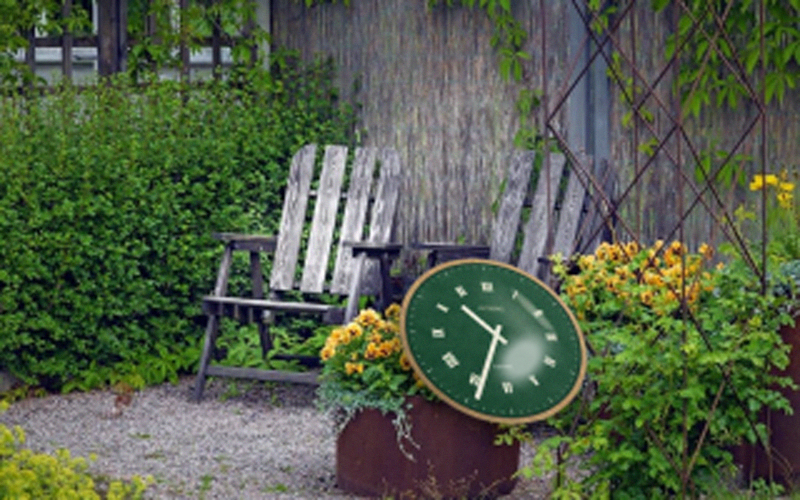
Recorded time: 10.34
